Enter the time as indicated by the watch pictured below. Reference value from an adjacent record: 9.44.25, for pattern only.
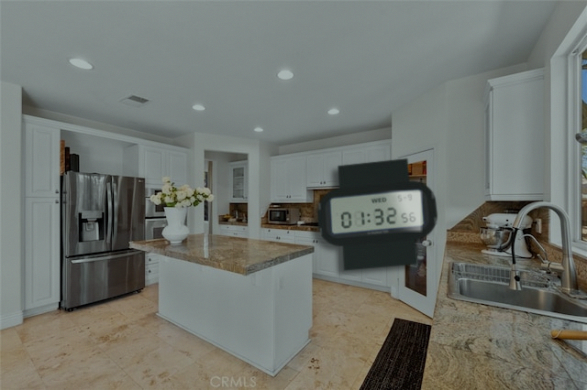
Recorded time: 1.32.56
